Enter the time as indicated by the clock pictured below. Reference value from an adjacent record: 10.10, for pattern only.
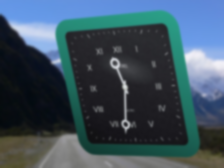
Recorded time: 11.32
